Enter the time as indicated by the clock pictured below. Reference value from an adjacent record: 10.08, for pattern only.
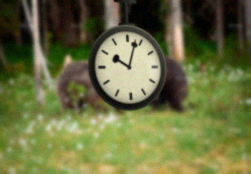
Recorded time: 10.03
